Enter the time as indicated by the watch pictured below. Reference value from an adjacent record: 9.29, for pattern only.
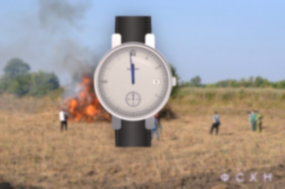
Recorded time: 11.59
